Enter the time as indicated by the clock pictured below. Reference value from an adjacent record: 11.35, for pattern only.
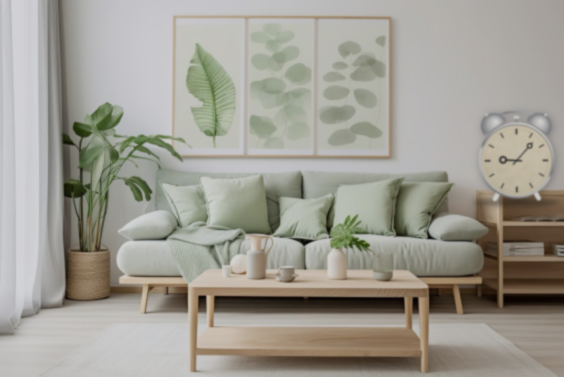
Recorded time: 9.07
